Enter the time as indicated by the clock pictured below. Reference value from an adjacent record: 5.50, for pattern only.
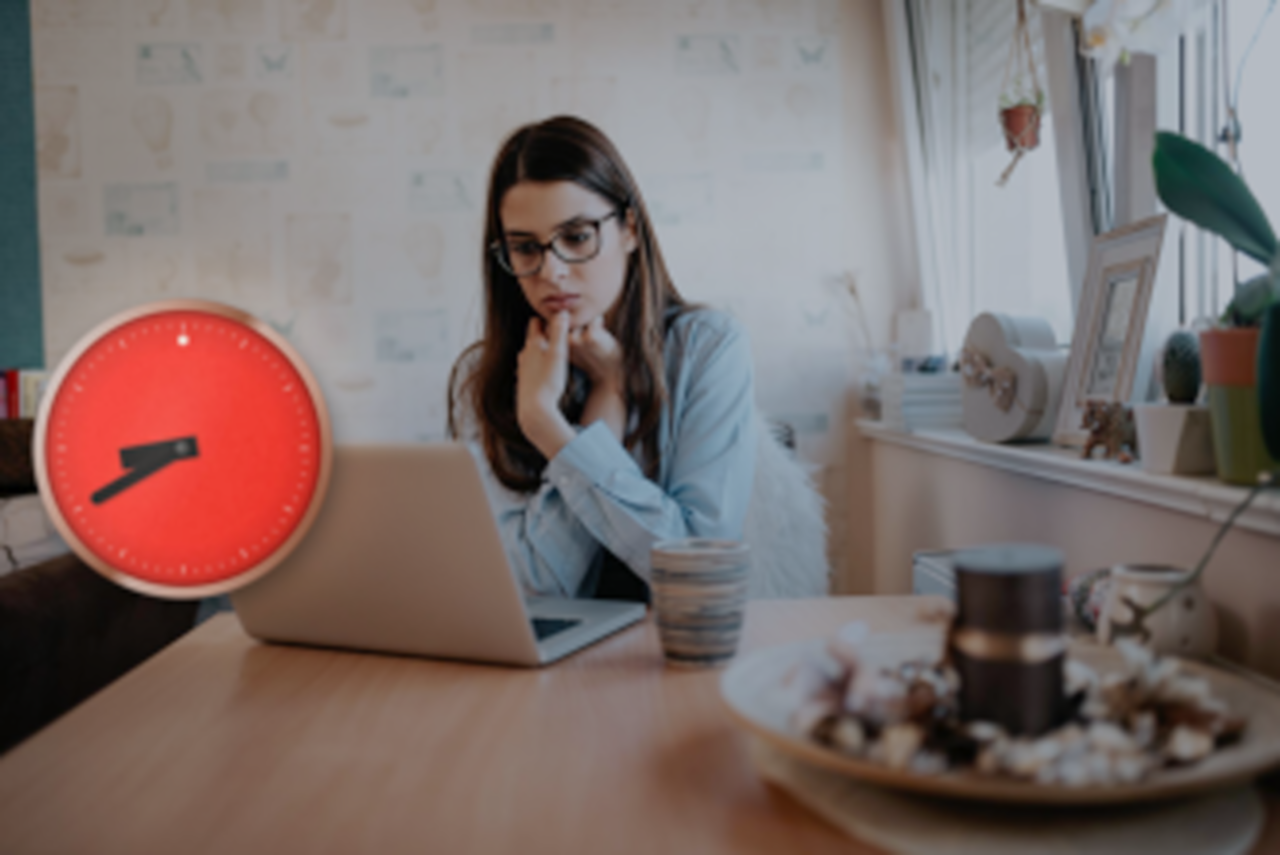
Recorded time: 8.40
